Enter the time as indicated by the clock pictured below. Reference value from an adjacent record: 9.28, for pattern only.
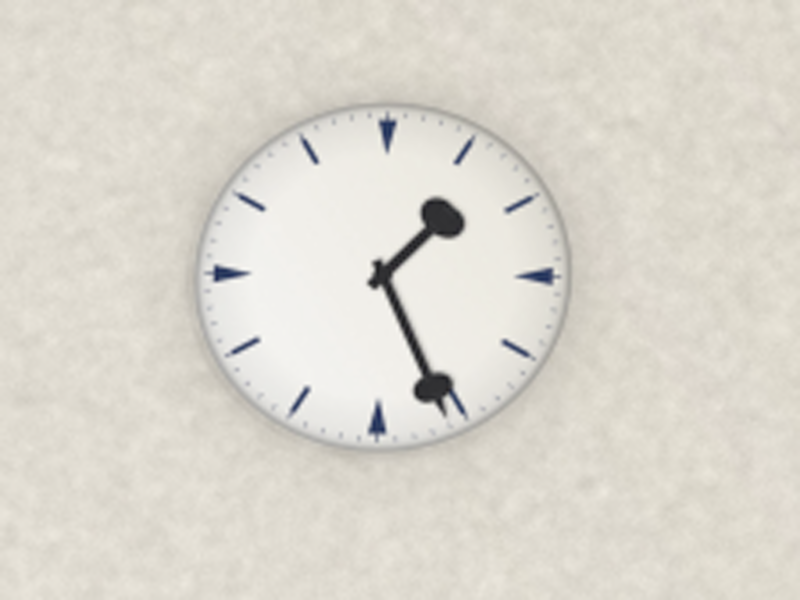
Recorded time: 1.26
